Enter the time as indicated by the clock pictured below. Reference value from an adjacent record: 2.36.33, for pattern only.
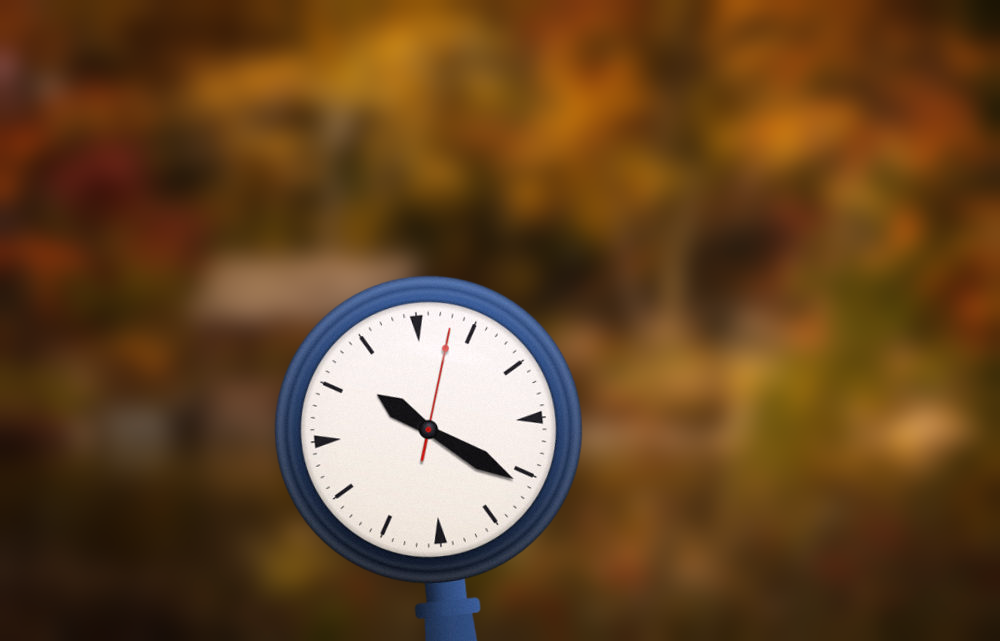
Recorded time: 10.21.03
